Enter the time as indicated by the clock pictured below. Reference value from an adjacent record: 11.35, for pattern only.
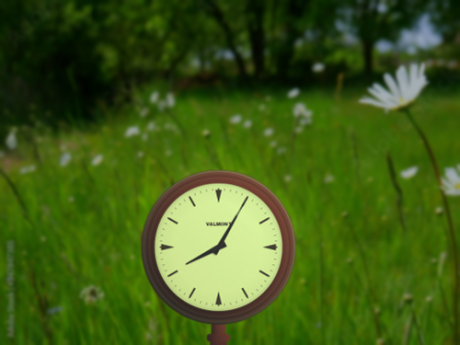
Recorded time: 8.05
